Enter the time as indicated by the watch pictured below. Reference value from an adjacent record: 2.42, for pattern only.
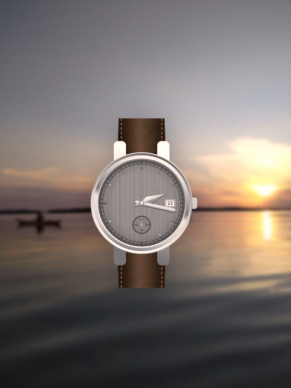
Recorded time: 2.17
